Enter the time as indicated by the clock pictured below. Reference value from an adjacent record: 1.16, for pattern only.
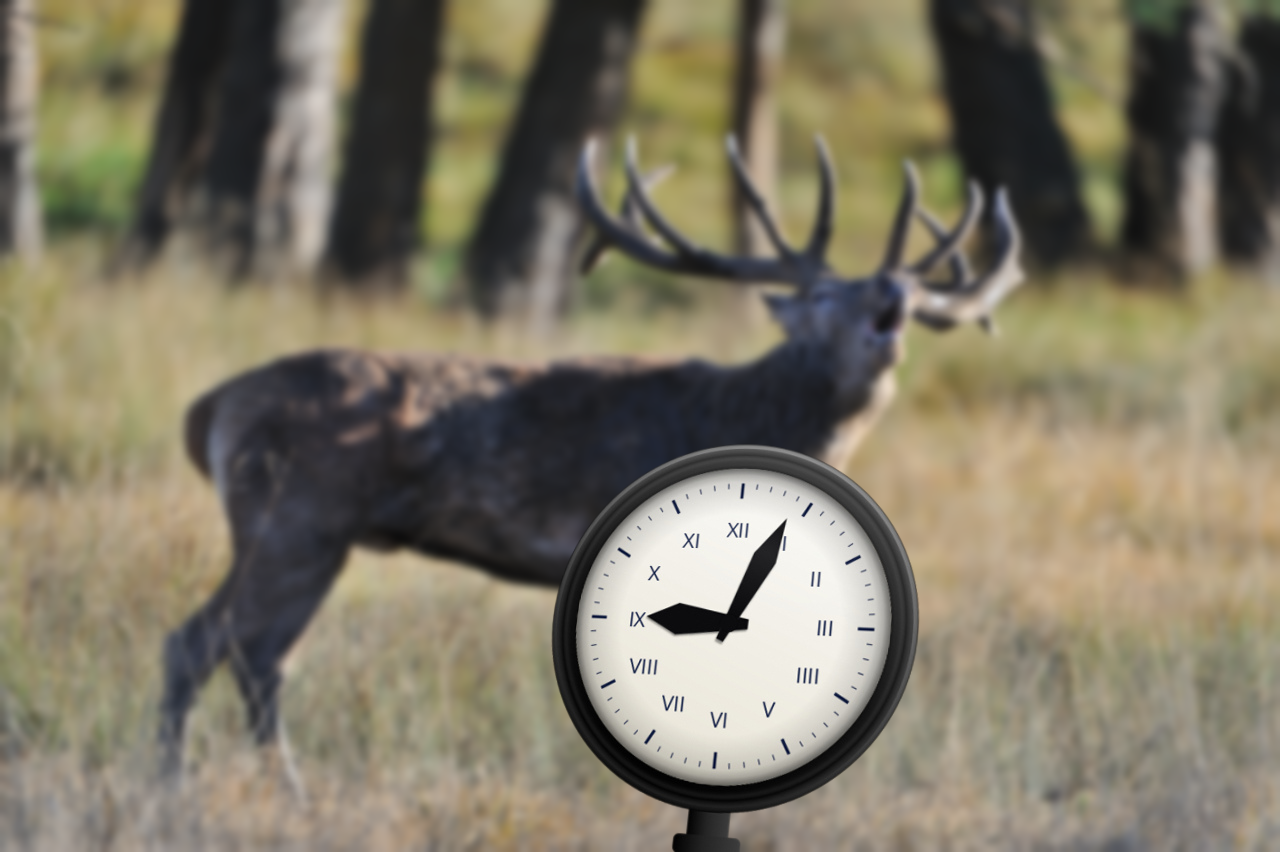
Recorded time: 9.04
